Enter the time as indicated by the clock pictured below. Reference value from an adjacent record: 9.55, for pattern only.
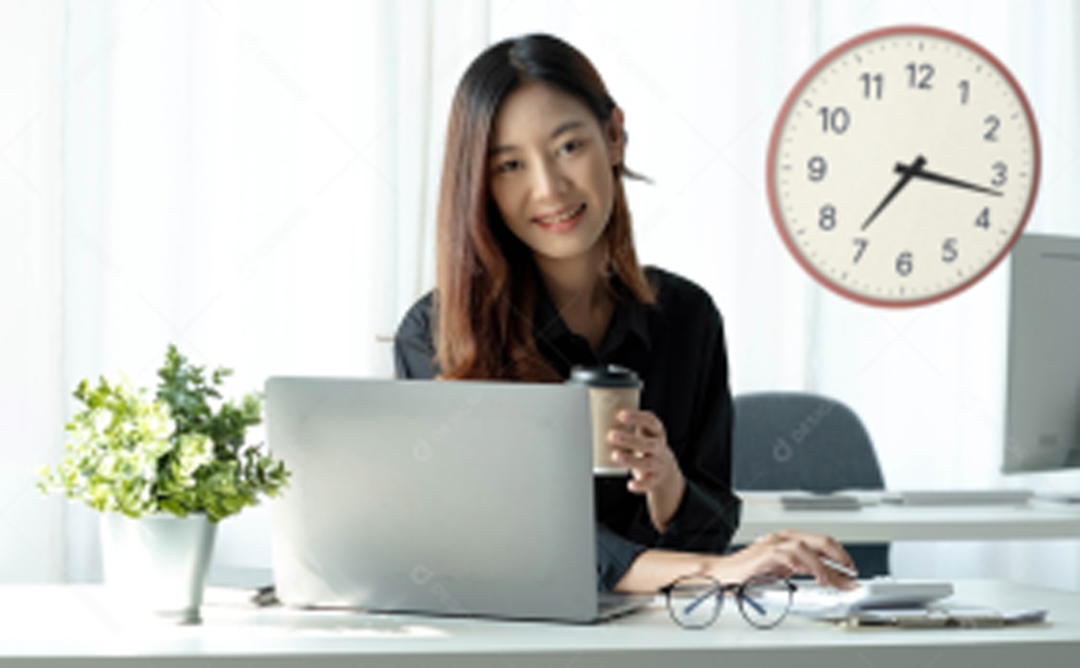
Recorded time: 7.17
